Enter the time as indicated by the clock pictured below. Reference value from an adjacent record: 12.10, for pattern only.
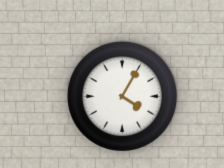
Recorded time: 4.05
